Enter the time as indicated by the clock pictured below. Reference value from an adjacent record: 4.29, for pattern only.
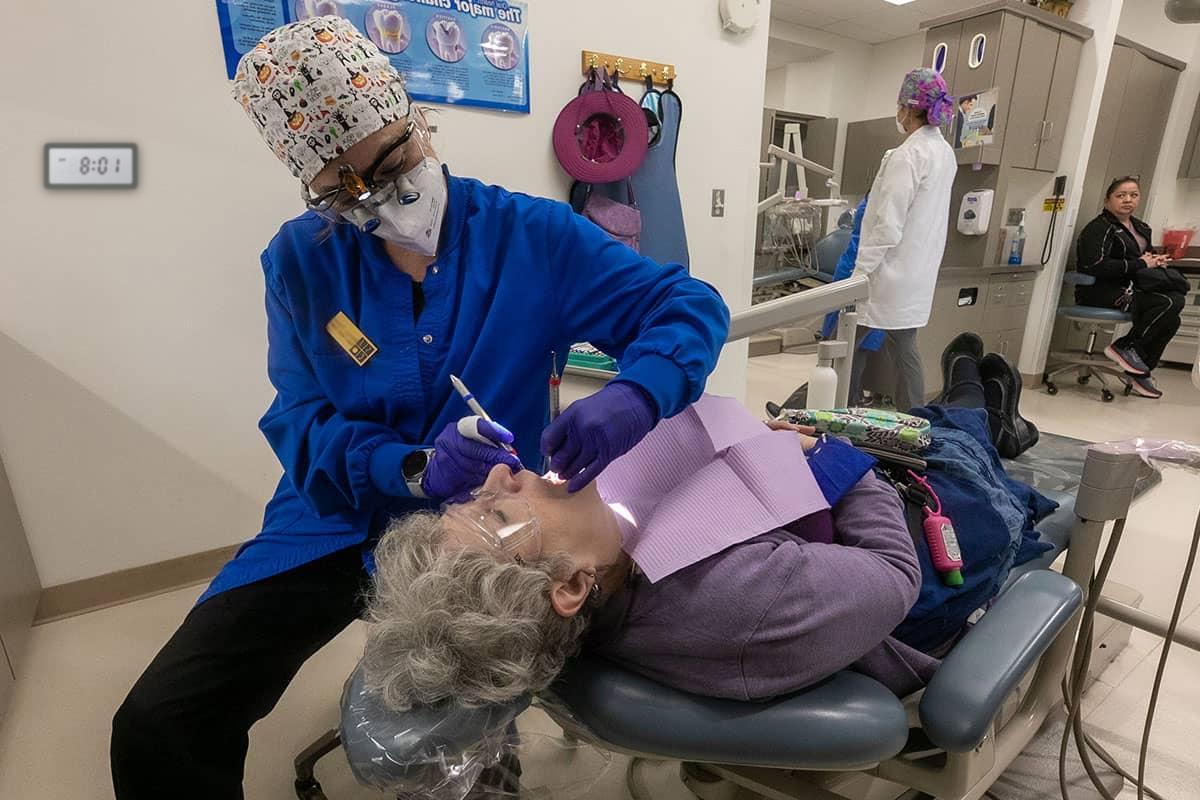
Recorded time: 8.01
